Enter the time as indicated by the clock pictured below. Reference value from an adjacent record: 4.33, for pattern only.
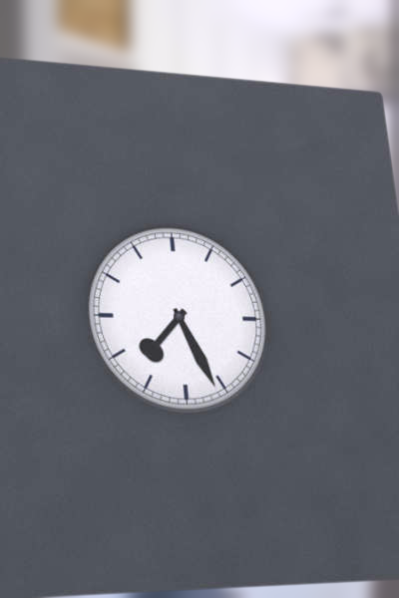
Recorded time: 7.26
